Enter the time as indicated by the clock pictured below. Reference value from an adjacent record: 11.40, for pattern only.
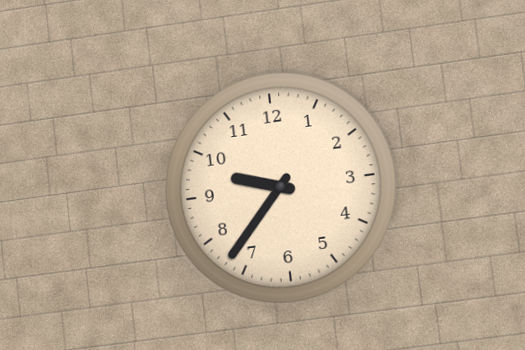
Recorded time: 9.37
